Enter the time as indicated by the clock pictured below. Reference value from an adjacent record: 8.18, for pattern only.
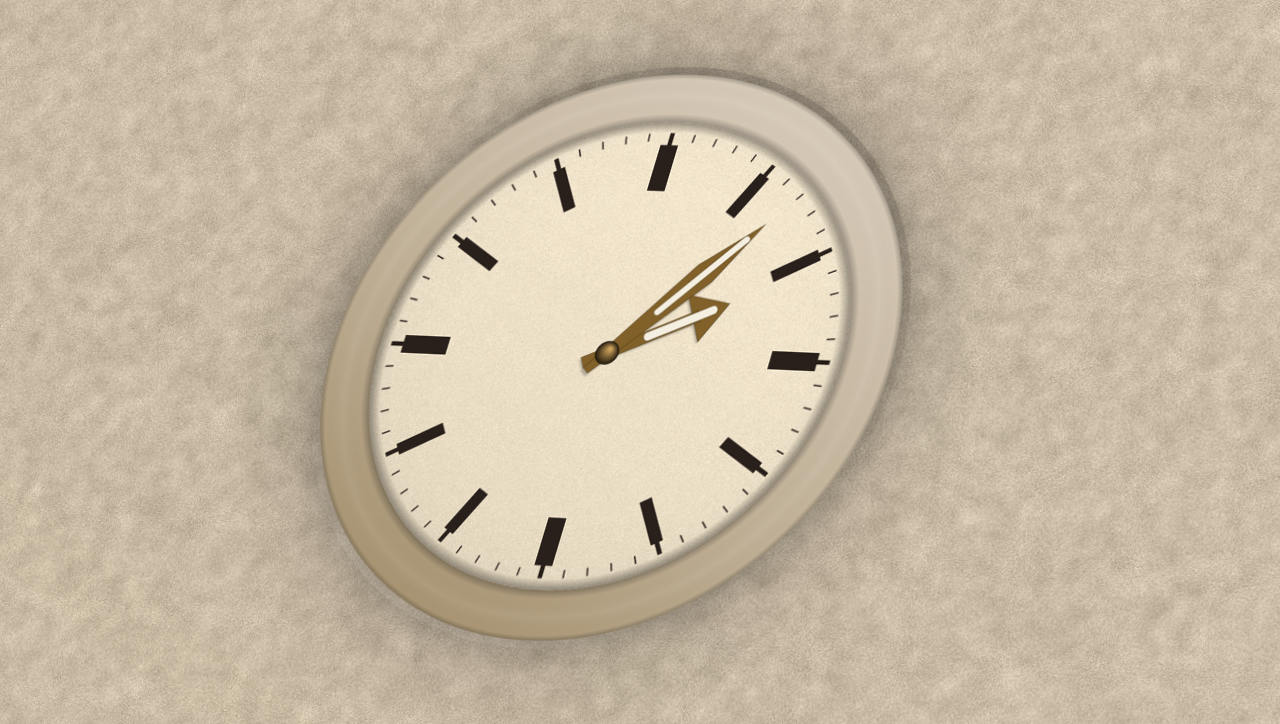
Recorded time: 2.07
